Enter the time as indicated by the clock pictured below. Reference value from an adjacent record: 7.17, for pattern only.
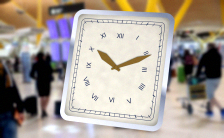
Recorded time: 10.11
